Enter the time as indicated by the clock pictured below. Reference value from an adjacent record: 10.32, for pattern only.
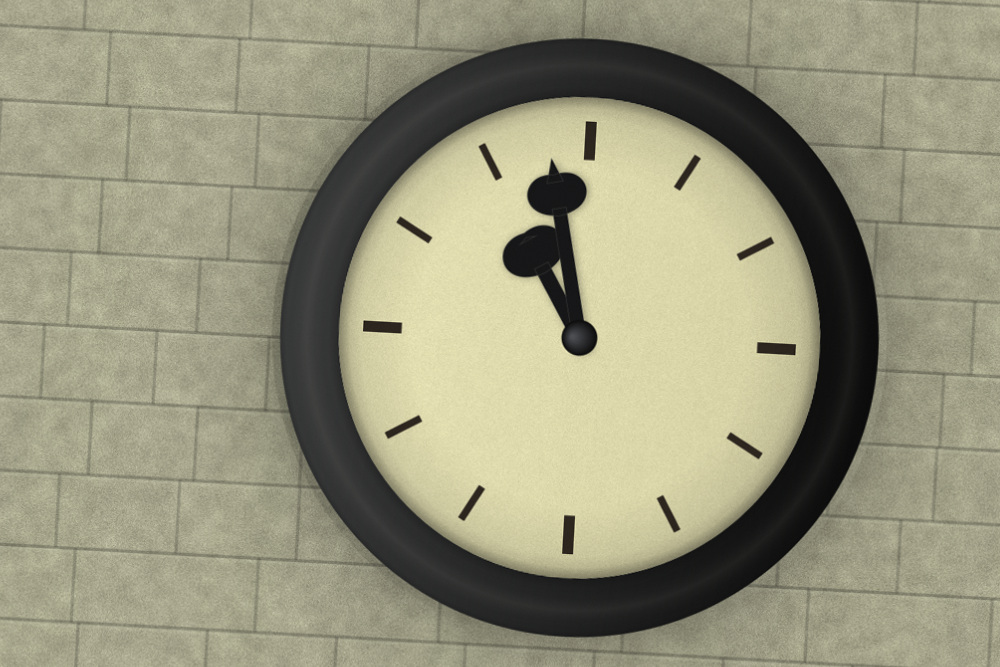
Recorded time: 10.58
